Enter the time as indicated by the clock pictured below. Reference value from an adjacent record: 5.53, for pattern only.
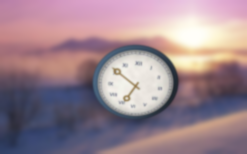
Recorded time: 6.51
